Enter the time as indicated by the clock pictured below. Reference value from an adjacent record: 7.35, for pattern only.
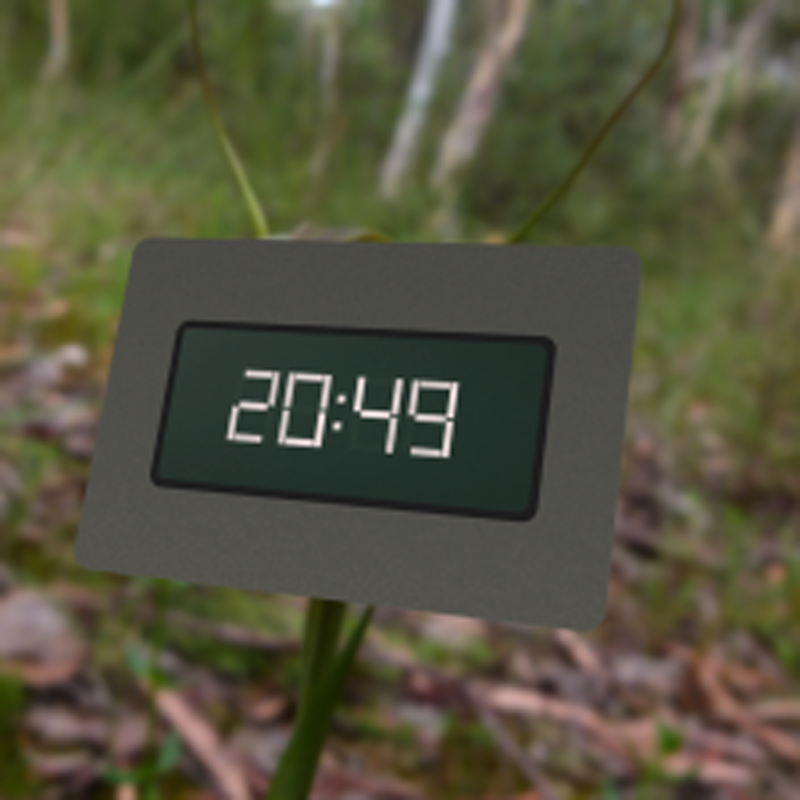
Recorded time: 20.49
